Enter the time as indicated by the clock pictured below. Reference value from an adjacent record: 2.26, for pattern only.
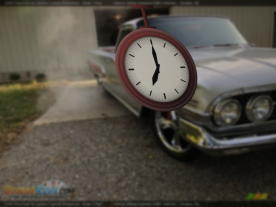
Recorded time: 7.00
